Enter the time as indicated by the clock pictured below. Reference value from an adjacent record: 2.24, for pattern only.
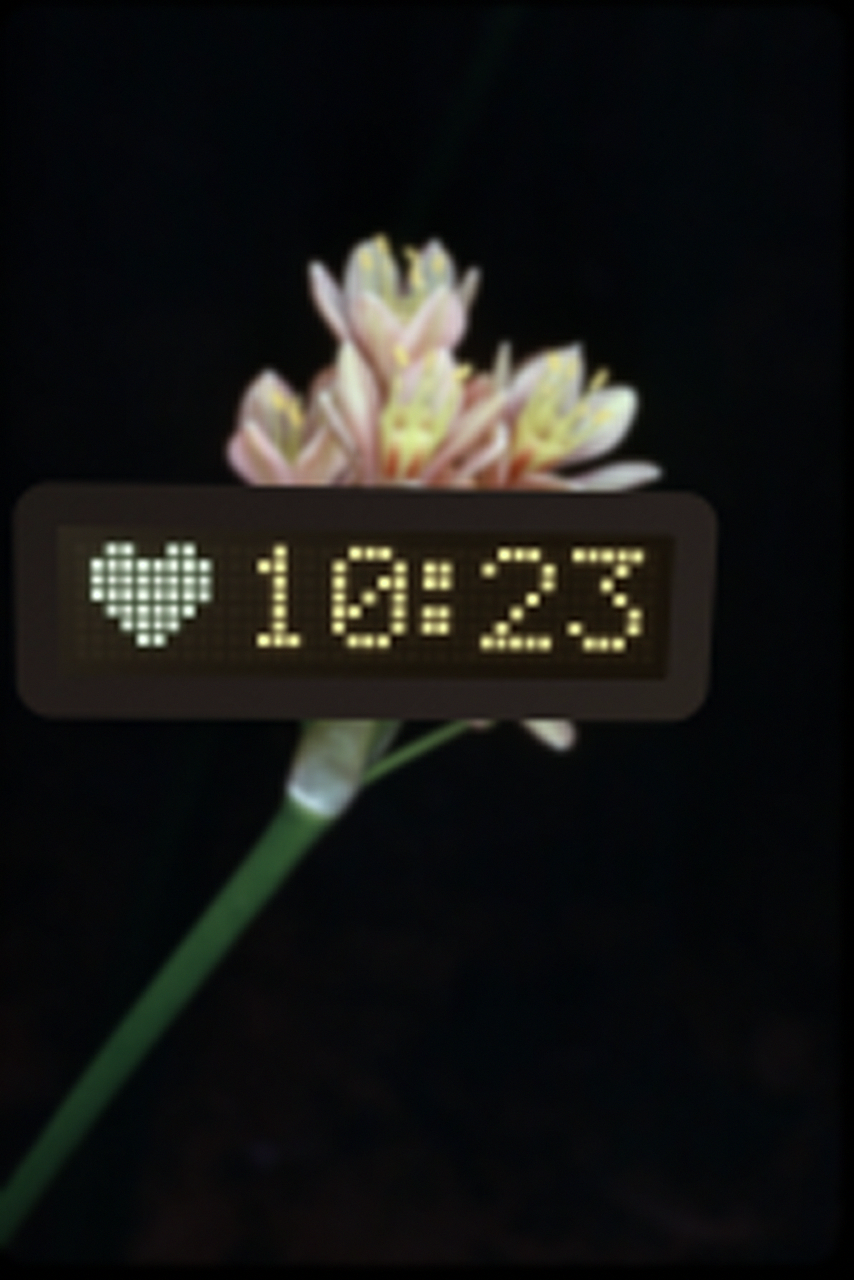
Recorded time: 10.23
